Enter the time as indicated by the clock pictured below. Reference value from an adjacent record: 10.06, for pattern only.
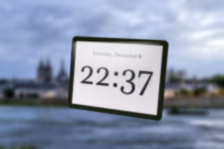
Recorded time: 22.37
